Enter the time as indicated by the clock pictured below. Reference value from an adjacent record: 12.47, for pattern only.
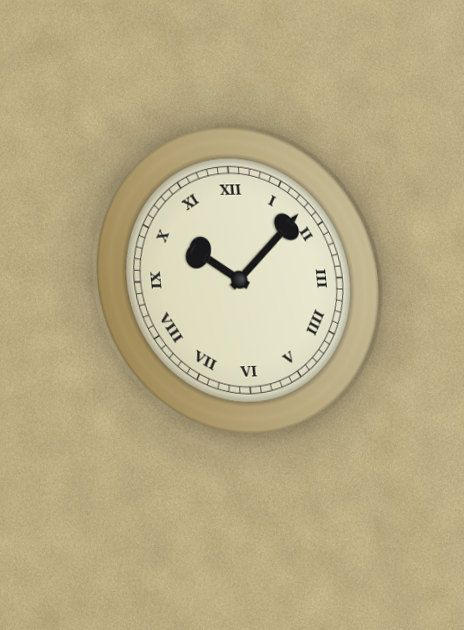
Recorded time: 10.08
